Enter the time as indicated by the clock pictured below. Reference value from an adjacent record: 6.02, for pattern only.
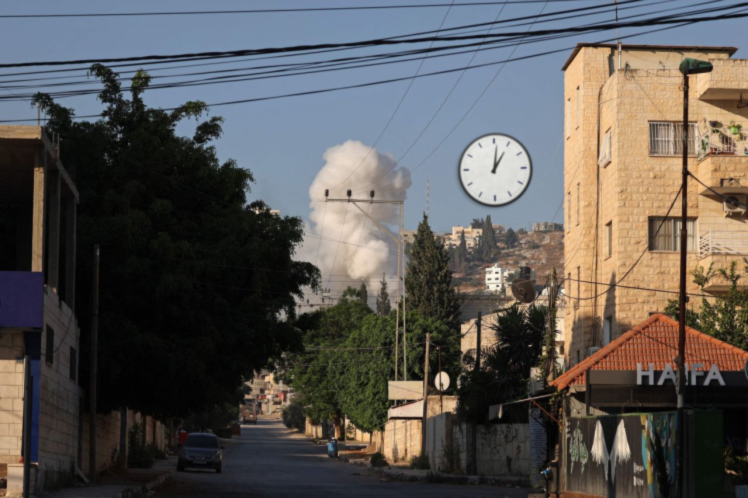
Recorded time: 1.01
